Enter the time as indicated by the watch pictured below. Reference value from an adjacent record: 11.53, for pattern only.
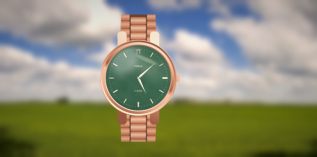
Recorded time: 5.08
